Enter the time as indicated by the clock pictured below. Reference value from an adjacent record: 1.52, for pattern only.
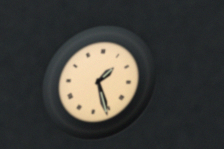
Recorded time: 1.26
